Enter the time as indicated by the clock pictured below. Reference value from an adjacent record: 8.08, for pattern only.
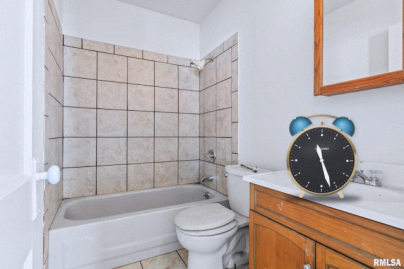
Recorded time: 11.27
